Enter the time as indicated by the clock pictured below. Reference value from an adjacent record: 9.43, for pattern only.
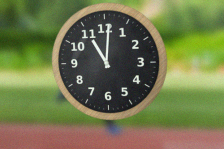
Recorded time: 11.01
